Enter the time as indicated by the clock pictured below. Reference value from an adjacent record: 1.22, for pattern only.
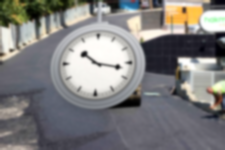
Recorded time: 10.17
